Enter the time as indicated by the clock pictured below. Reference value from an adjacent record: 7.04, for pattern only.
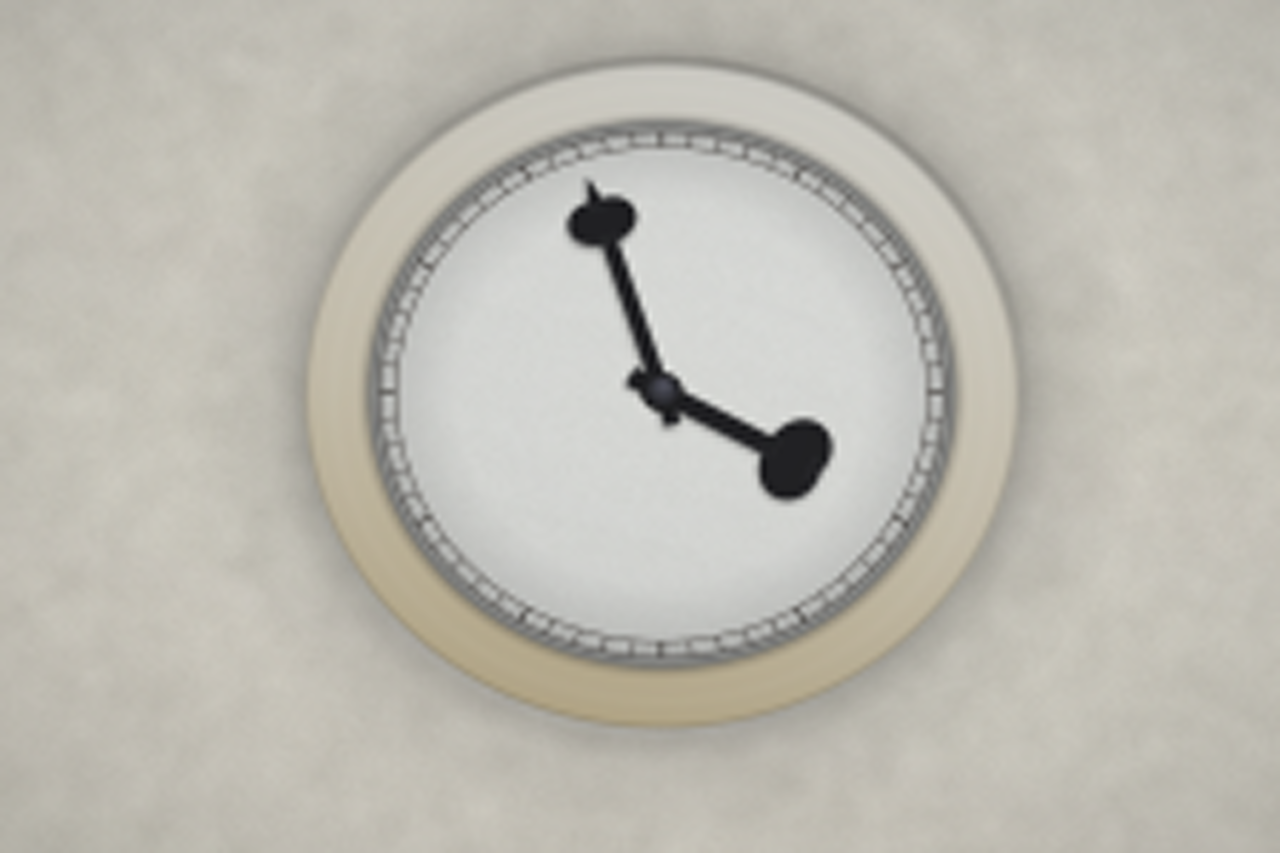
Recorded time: 3.57
